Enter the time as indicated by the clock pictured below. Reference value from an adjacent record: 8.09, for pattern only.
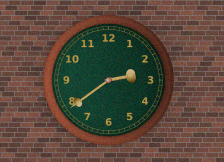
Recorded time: 2.39
